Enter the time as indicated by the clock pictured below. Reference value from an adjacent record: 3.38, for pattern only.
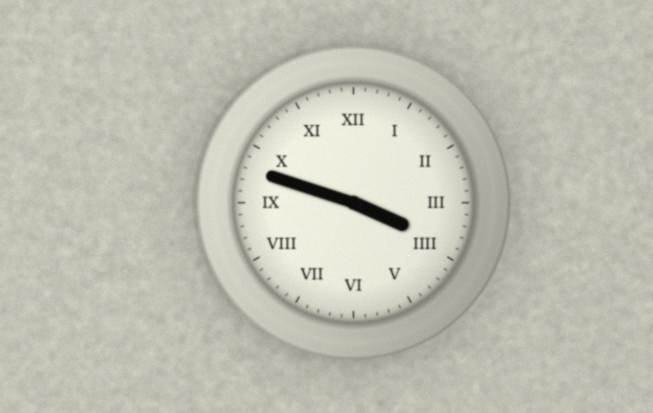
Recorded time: 3.48
